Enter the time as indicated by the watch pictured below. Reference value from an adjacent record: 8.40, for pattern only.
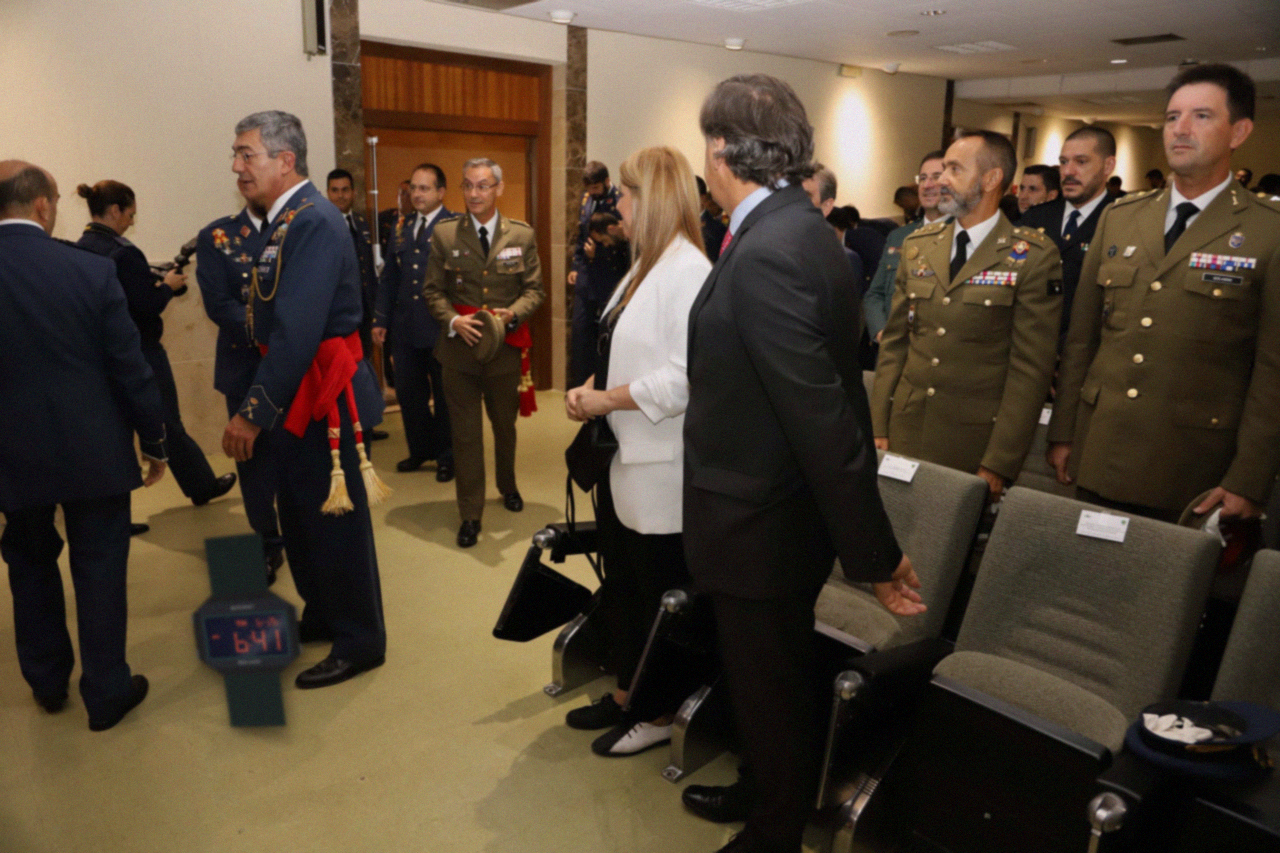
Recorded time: 6.41
